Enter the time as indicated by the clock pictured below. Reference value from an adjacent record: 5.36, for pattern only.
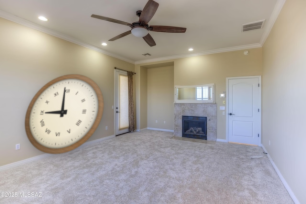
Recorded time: 8.59
